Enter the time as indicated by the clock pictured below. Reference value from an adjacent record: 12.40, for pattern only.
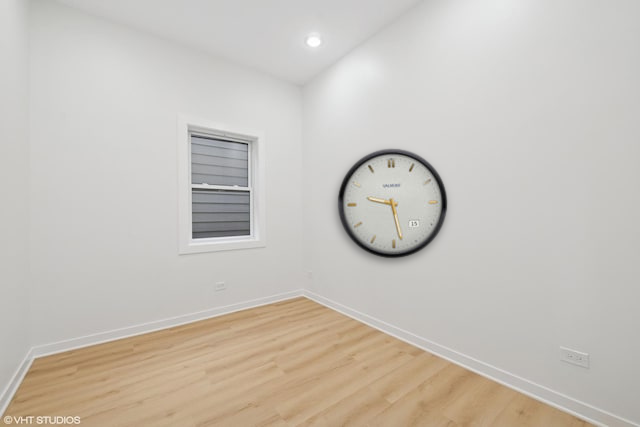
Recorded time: 9.28
